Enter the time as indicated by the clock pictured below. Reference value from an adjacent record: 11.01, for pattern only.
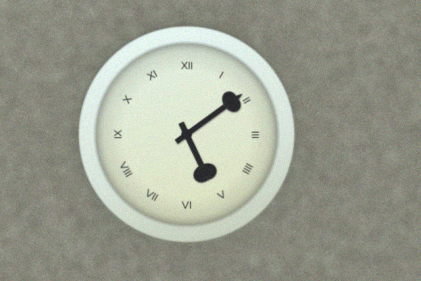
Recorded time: 5.09
